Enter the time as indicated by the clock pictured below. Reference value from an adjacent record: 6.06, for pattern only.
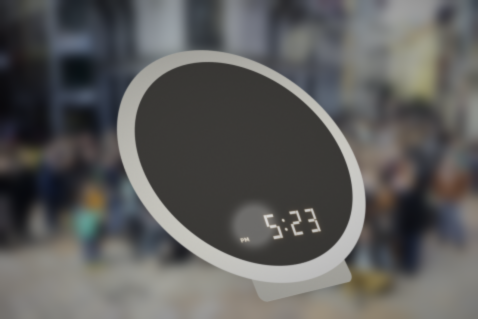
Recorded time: 5.23
